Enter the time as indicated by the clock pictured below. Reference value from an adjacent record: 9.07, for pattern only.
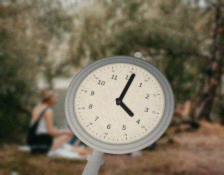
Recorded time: 4.01
